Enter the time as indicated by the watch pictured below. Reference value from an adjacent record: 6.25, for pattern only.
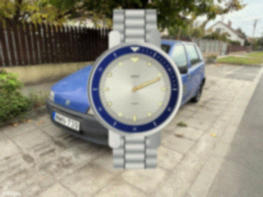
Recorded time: 2.11
